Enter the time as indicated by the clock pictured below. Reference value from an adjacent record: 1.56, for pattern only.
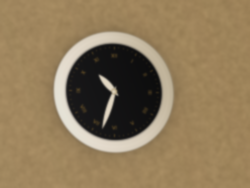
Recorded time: 10.33
